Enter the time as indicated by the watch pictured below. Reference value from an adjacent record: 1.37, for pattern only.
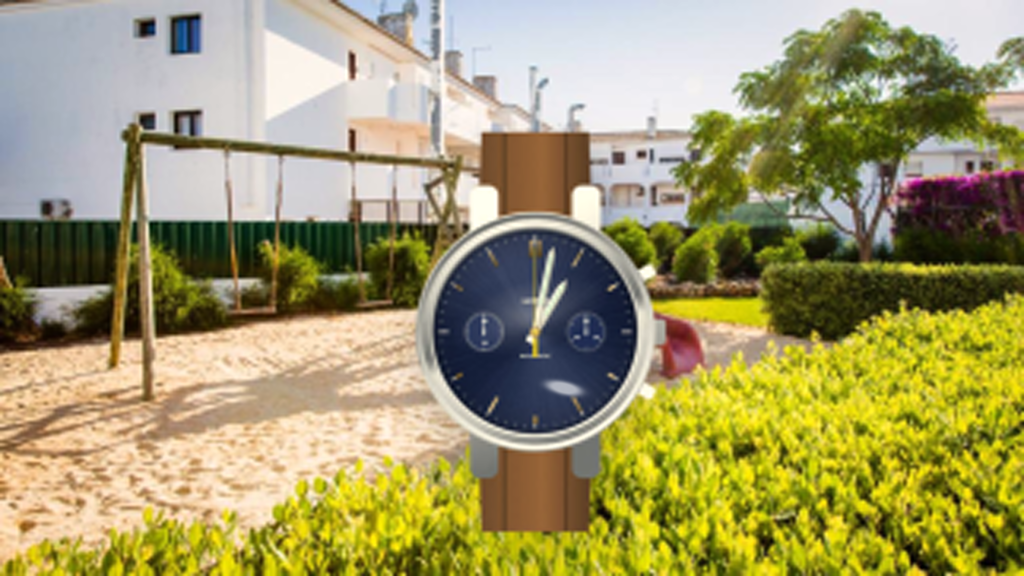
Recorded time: 1.02
